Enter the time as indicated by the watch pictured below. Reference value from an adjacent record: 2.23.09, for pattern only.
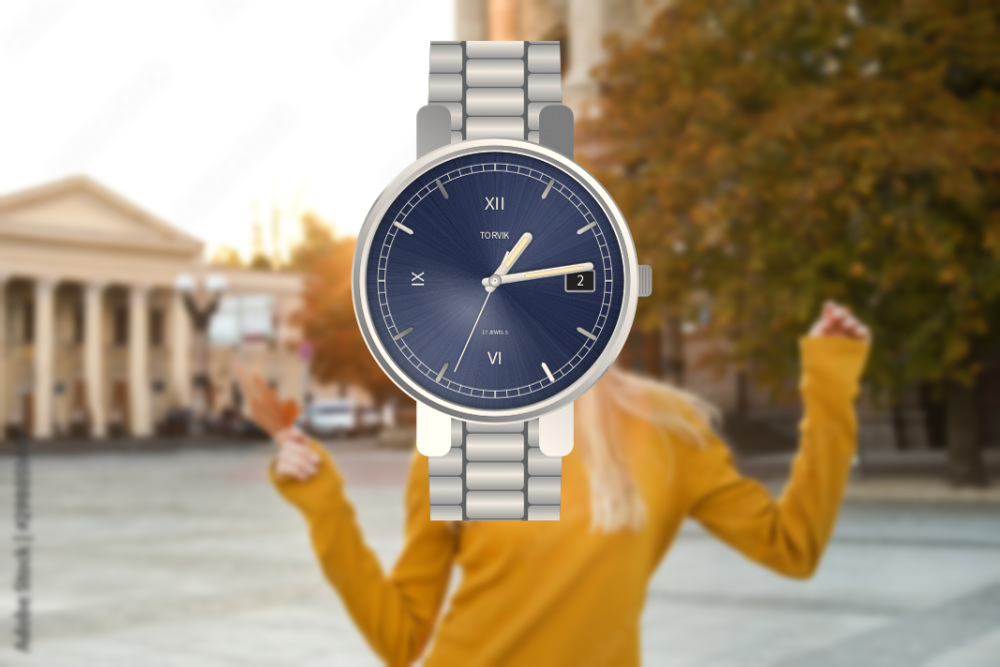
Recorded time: 1.13.34
